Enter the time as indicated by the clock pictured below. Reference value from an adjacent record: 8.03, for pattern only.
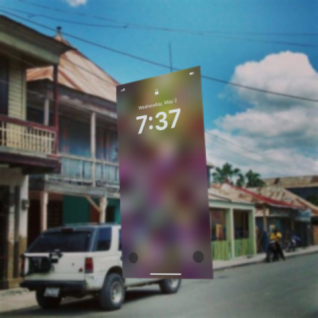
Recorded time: 7.37
